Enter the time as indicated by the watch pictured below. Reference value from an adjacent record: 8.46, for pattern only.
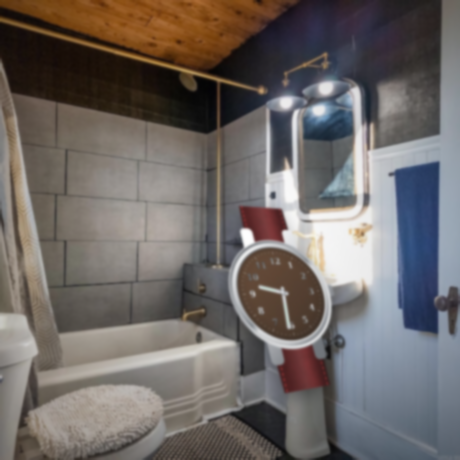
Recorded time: 9.31
